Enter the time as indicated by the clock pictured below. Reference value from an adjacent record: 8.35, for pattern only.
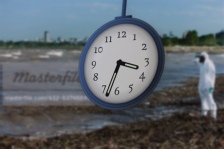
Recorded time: 3.33
